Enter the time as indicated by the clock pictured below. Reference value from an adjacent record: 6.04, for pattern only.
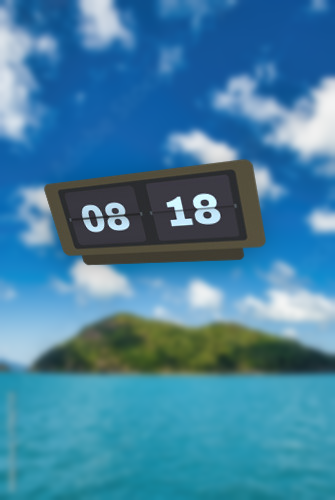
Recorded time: 8.18
